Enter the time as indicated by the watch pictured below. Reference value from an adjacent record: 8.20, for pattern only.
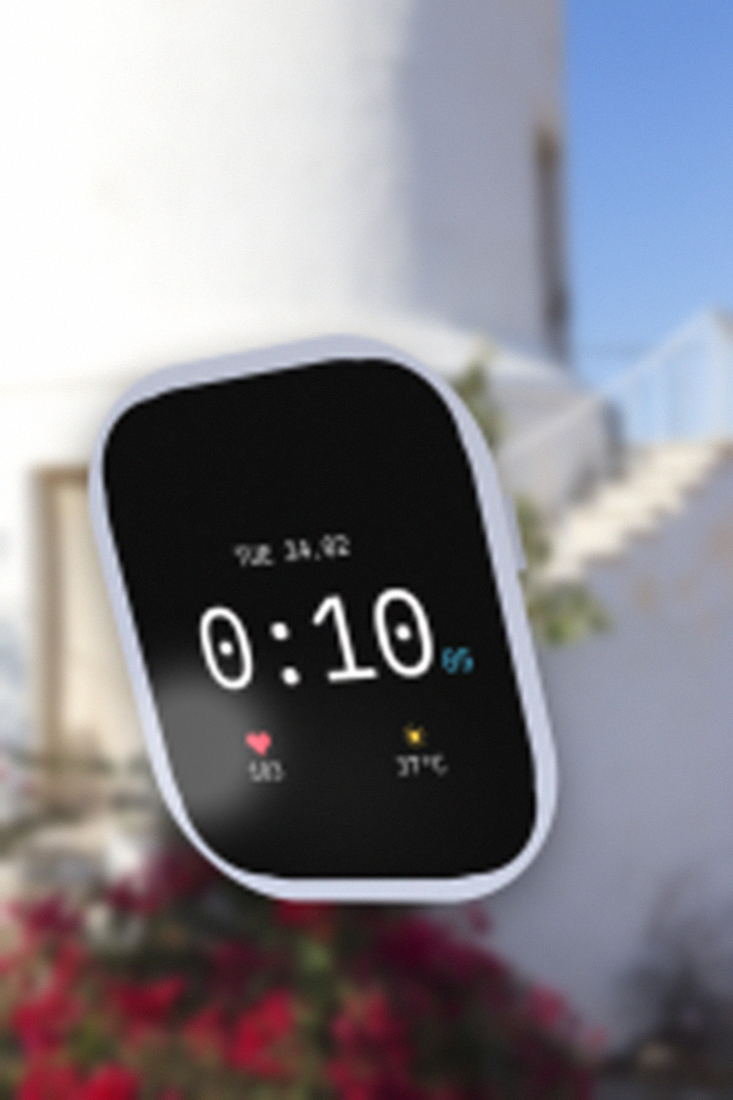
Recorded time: 0.10
